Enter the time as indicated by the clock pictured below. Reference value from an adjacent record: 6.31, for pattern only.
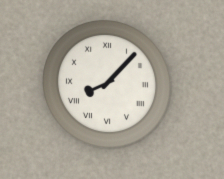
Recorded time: 8.07
